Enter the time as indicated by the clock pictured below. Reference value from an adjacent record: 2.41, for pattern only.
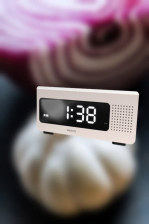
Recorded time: 1.38
